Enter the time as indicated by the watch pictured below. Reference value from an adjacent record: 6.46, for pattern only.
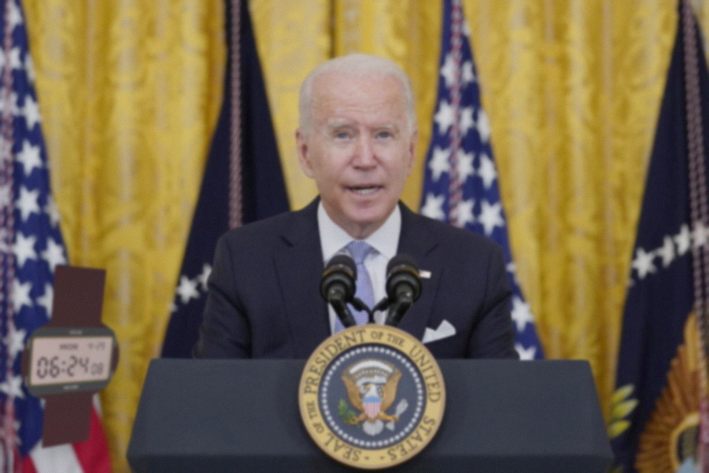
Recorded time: 6.24
